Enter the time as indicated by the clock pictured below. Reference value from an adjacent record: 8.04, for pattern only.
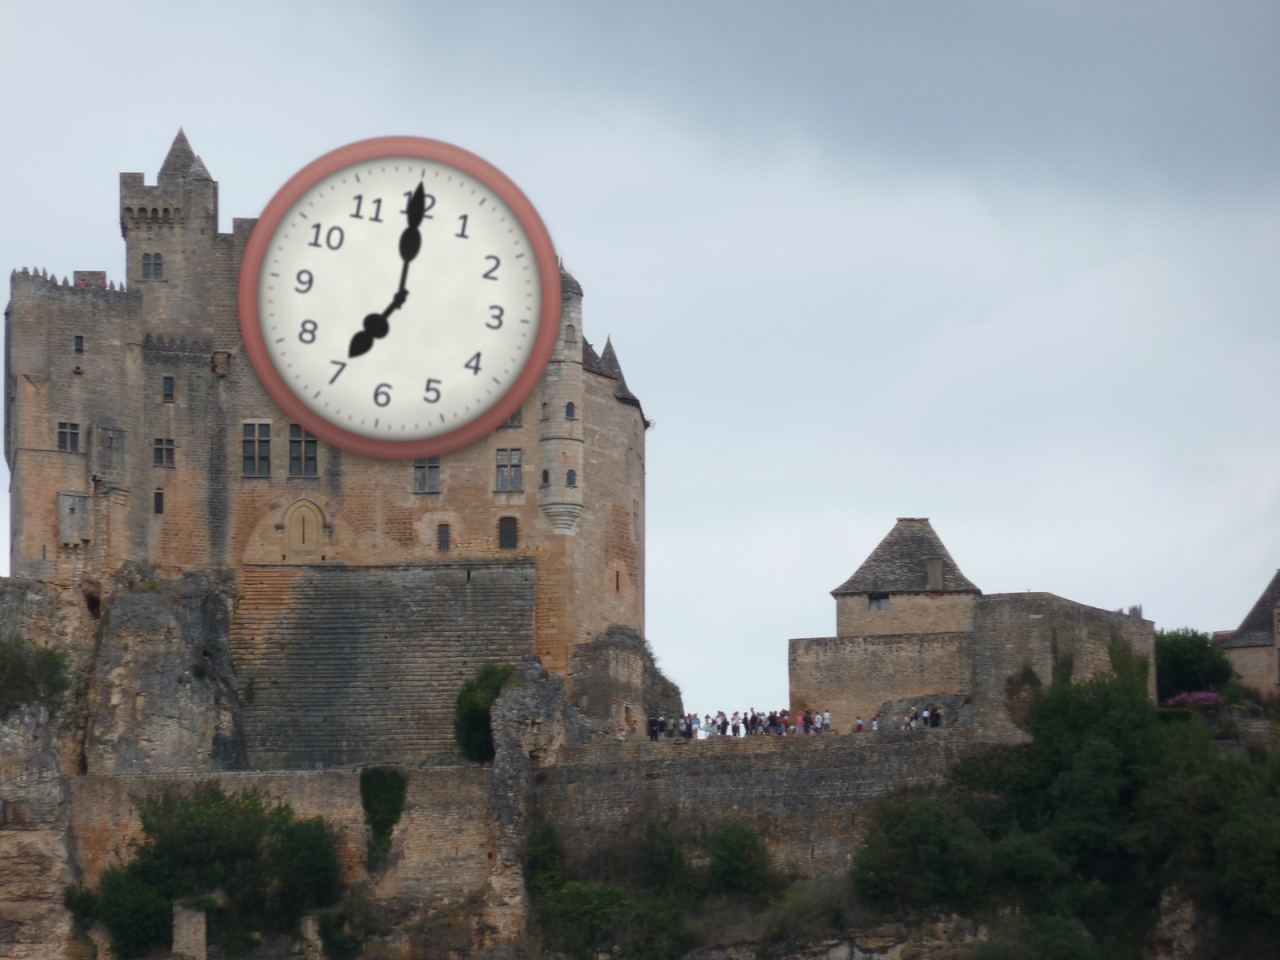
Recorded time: 7.00
